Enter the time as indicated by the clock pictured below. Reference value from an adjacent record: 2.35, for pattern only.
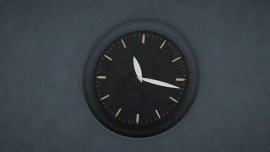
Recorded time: 11.17
